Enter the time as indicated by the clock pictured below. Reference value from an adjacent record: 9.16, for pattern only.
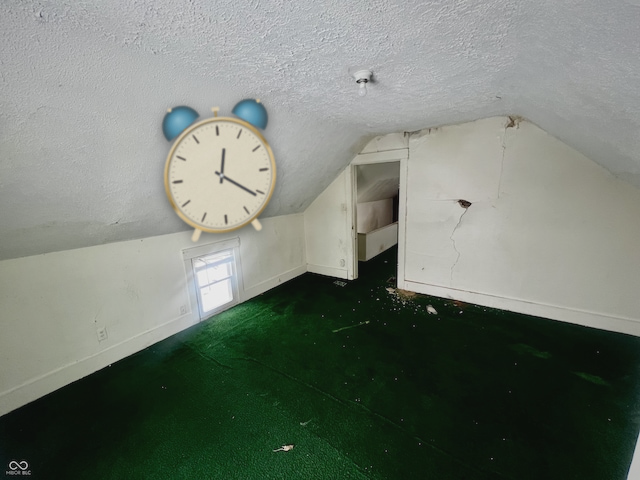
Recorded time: 12.21
